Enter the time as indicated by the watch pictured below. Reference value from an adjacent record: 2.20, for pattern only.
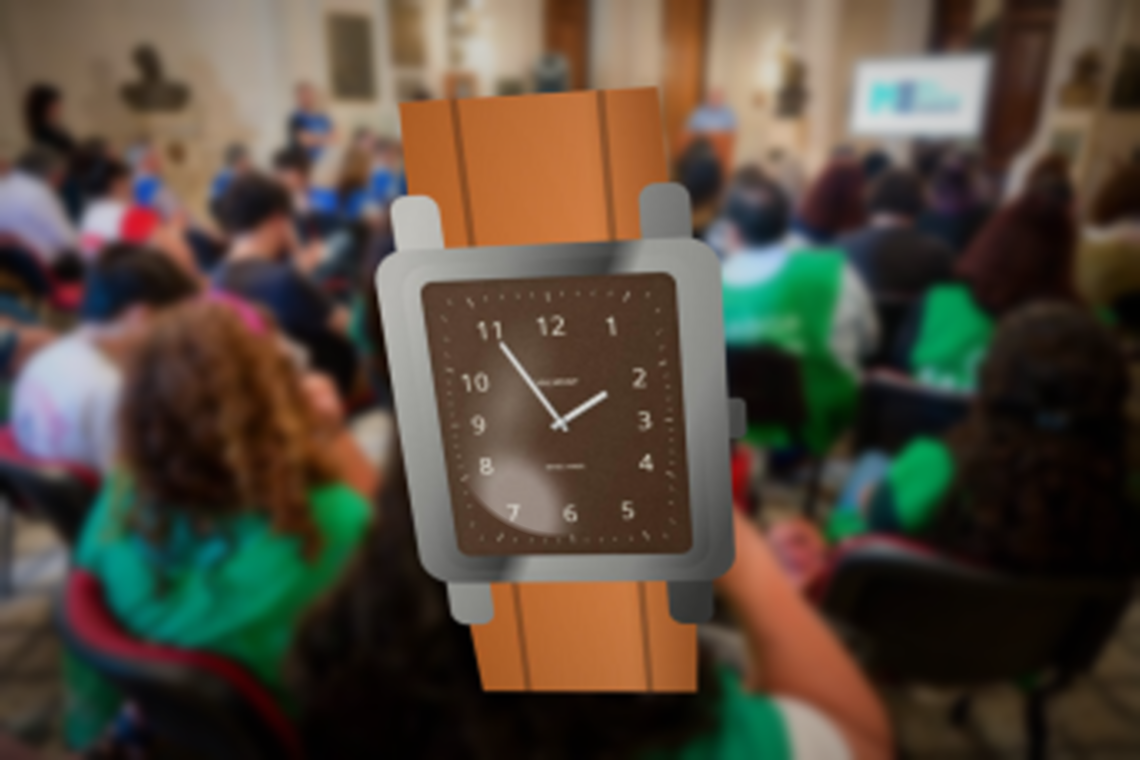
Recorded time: 1.55
